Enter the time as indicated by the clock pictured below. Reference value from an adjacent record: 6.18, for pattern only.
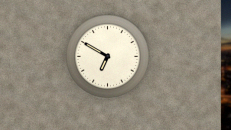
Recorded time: 6.50
